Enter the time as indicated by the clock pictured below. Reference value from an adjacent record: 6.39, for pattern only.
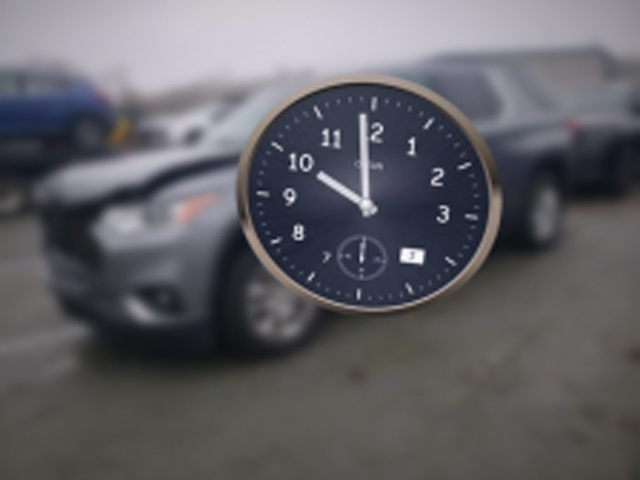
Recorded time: 9.59
